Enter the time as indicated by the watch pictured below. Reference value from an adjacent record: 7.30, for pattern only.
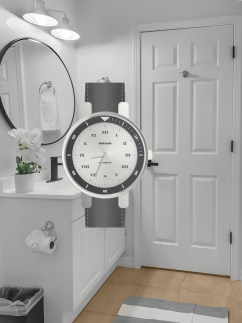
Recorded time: 8.34
